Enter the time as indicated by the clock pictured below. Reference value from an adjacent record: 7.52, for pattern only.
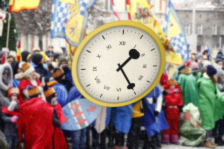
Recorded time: 1.25
